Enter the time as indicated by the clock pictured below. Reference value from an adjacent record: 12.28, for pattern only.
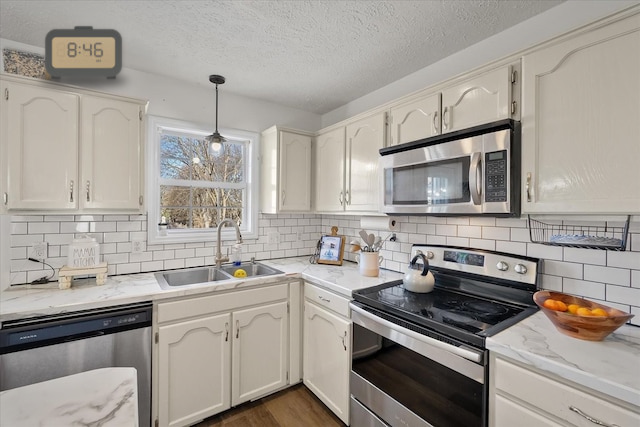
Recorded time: 8.46
